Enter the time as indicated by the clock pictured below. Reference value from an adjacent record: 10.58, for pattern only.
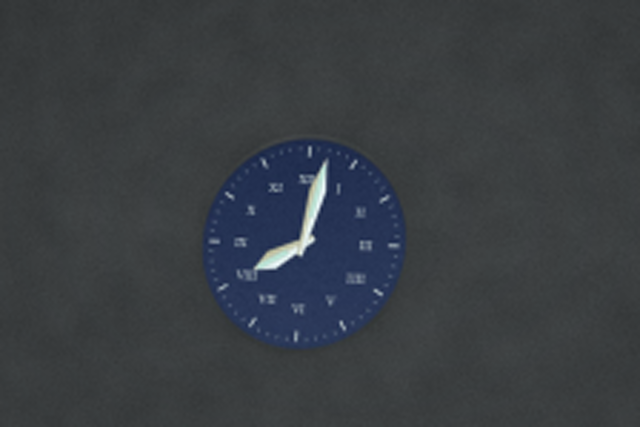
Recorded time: 8.02
